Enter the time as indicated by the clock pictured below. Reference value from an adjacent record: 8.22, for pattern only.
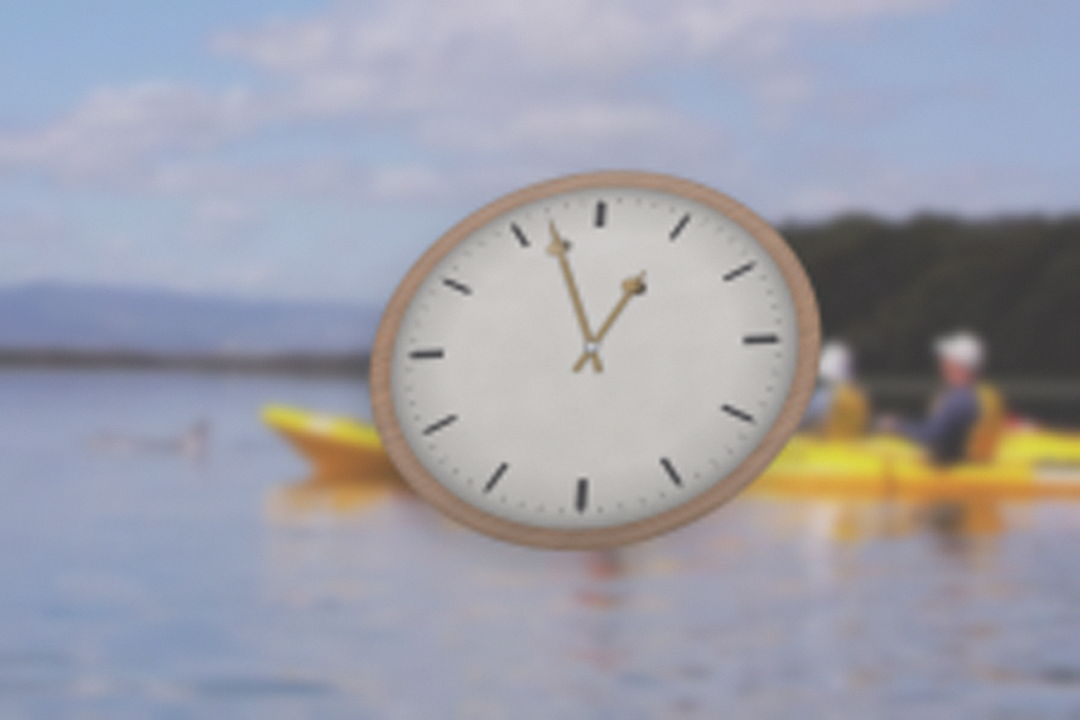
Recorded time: 12.57
